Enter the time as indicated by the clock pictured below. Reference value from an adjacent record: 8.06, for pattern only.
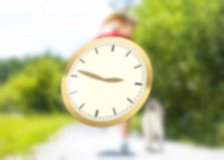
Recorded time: 2.47
